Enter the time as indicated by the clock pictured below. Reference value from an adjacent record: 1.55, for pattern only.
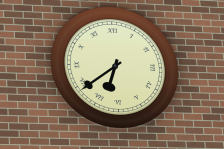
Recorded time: 6.39
